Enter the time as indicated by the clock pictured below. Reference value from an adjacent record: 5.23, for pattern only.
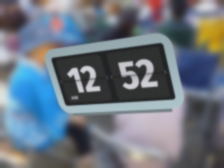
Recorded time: 12.52
